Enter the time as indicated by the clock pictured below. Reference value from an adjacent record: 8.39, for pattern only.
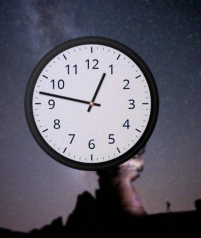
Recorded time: 12.47
